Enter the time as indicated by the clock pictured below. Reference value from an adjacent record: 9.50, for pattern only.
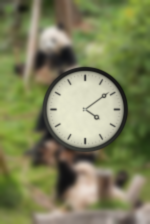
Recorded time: 4.09
